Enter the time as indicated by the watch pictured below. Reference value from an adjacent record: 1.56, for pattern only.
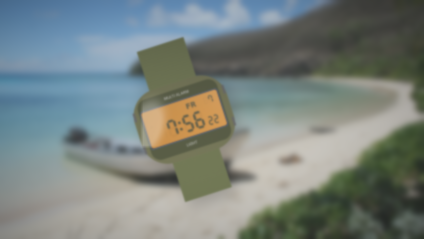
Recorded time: 7.56
